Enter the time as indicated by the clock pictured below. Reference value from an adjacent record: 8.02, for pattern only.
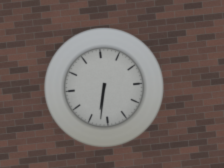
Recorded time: 6.32
